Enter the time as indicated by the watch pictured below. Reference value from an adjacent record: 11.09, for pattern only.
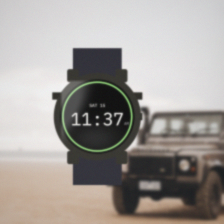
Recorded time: 11.37
